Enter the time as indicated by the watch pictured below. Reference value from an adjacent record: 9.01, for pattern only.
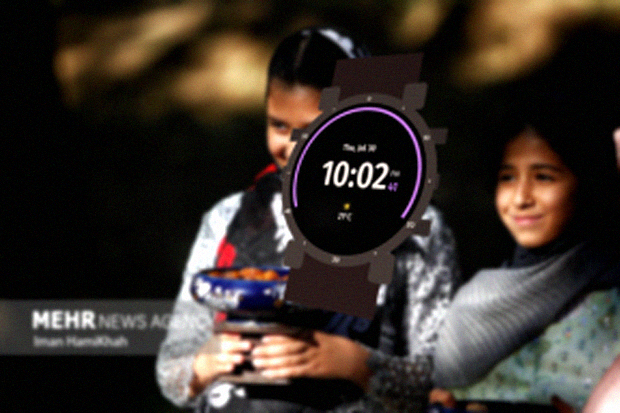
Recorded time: 10.02
